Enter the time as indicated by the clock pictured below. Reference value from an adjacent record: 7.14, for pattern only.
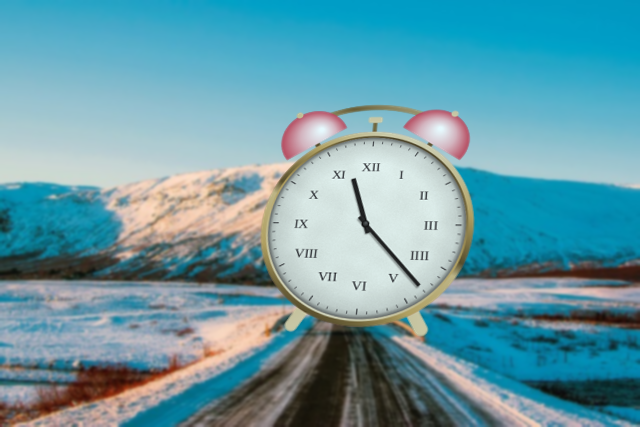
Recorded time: 11.23
